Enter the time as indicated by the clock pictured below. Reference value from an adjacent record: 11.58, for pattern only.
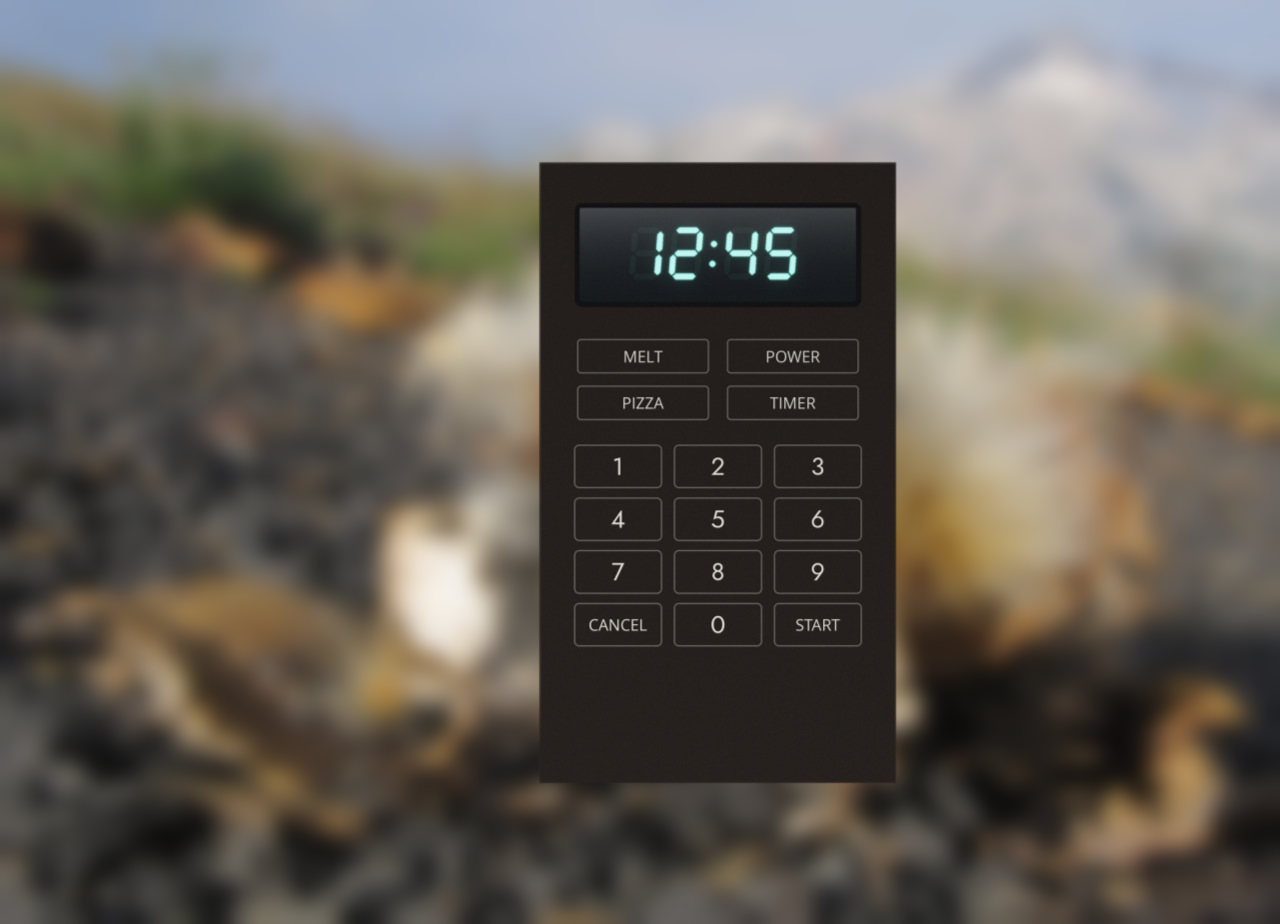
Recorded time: 12.45
